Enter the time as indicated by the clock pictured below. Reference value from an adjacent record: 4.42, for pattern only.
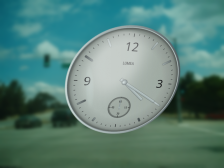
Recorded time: 4.20
